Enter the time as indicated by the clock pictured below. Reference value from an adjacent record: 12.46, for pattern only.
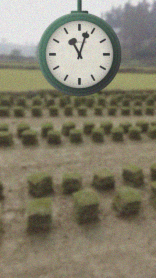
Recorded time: 11.03
